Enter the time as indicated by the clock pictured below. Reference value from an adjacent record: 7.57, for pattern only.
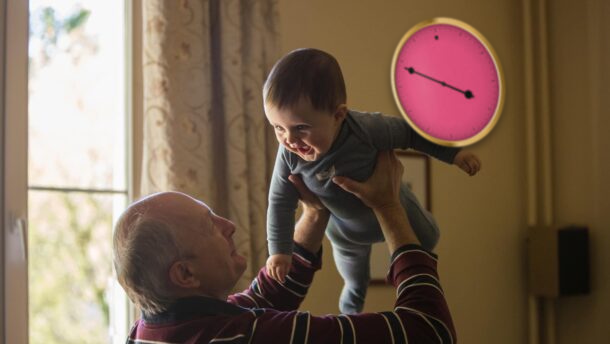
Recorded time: 3.49
